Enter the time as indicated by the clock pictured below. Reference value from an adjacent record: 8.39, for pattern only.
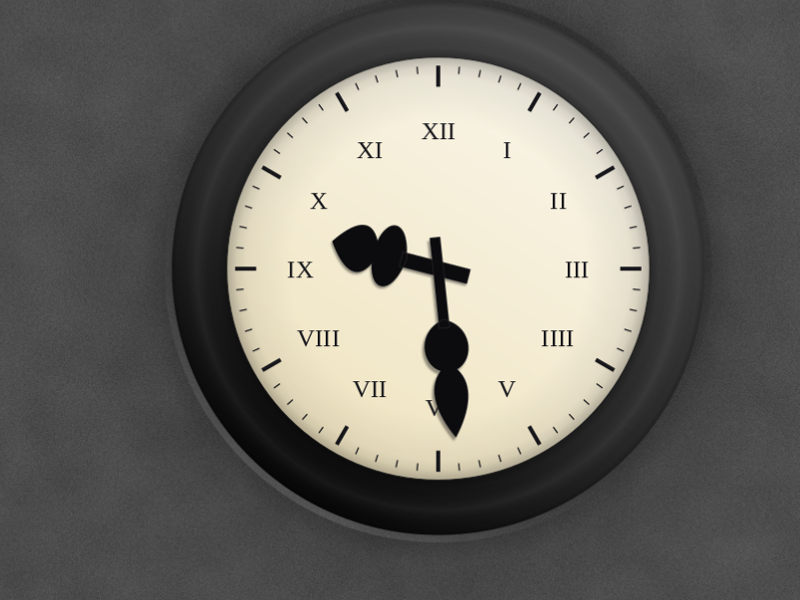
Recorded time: 9.29
